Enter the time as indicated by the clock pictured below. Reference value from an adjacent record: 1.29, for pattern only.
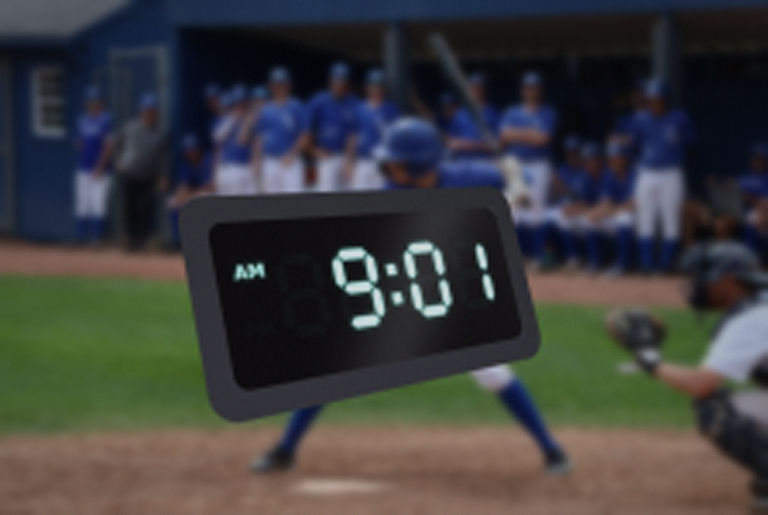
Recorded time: 9.01
